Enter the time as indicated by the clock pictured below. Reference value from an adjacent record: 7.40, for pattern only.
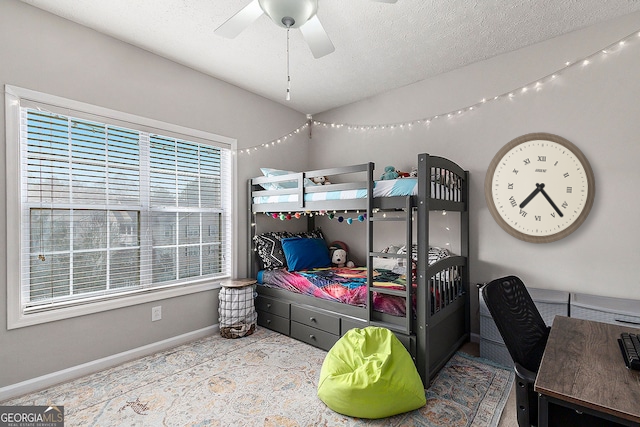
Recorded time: 7.23
